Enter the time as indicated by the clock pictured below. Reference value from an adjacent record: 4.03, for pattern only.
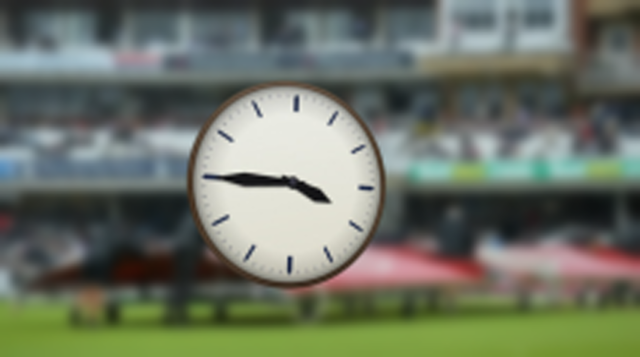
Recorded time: 3.45
